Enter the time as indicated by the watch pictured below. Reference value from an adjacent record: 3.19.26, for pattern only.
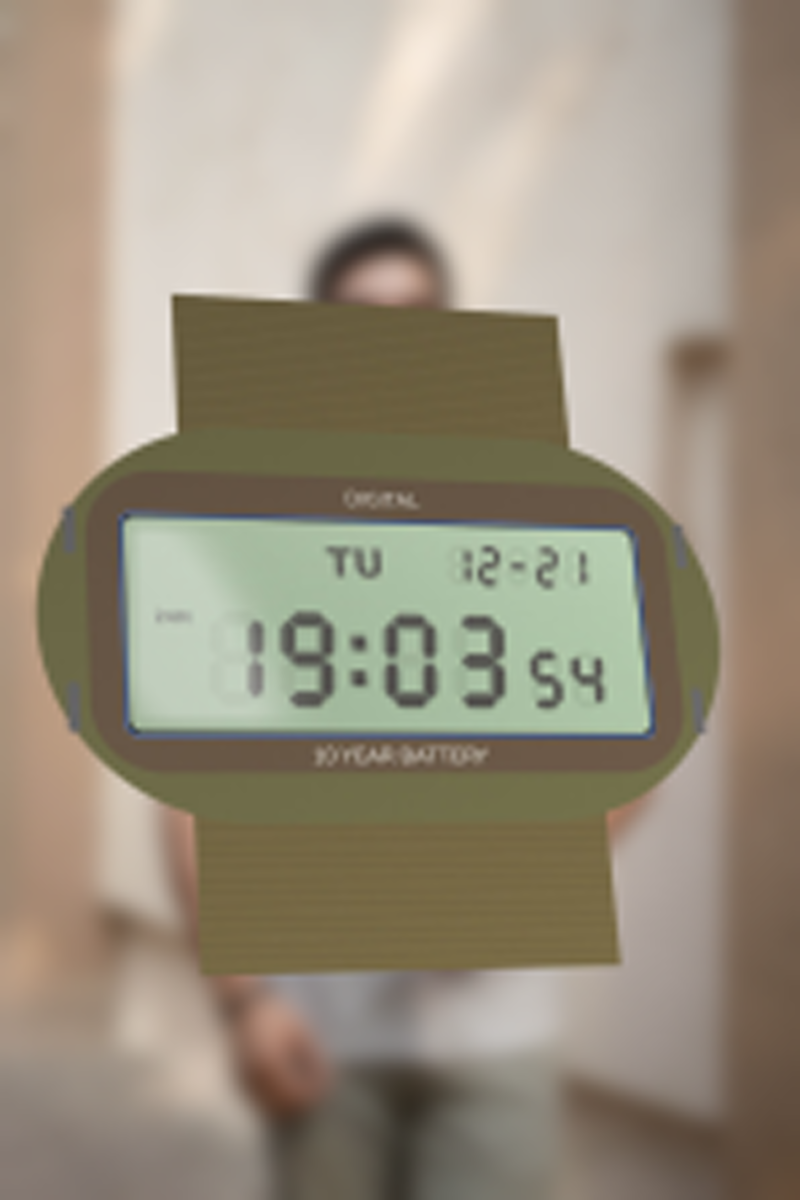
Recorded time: 19.03.54
